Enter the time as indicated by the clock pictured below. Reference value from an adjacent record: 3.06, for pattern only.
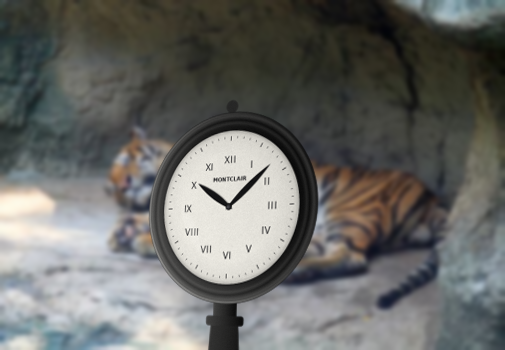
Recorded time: 10.08
